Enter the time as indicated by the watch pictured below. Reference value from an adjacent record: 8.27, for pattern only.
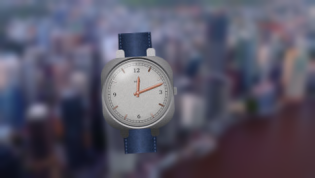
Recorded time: 12.12
